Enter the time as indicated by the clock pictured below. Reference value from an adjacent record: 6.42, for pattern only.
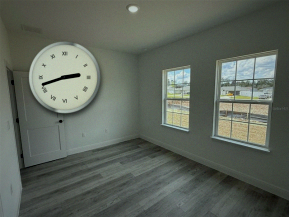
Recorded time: 2.42
